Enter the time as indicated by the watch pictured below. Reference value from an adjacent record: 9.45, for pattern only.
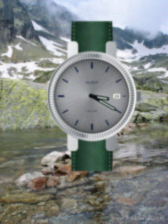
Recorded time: 3.20
